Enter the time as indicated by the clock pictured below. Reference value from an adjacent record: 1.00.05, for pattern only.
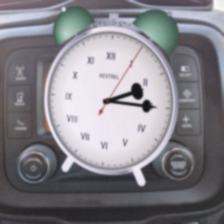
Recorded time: 2.15.05
